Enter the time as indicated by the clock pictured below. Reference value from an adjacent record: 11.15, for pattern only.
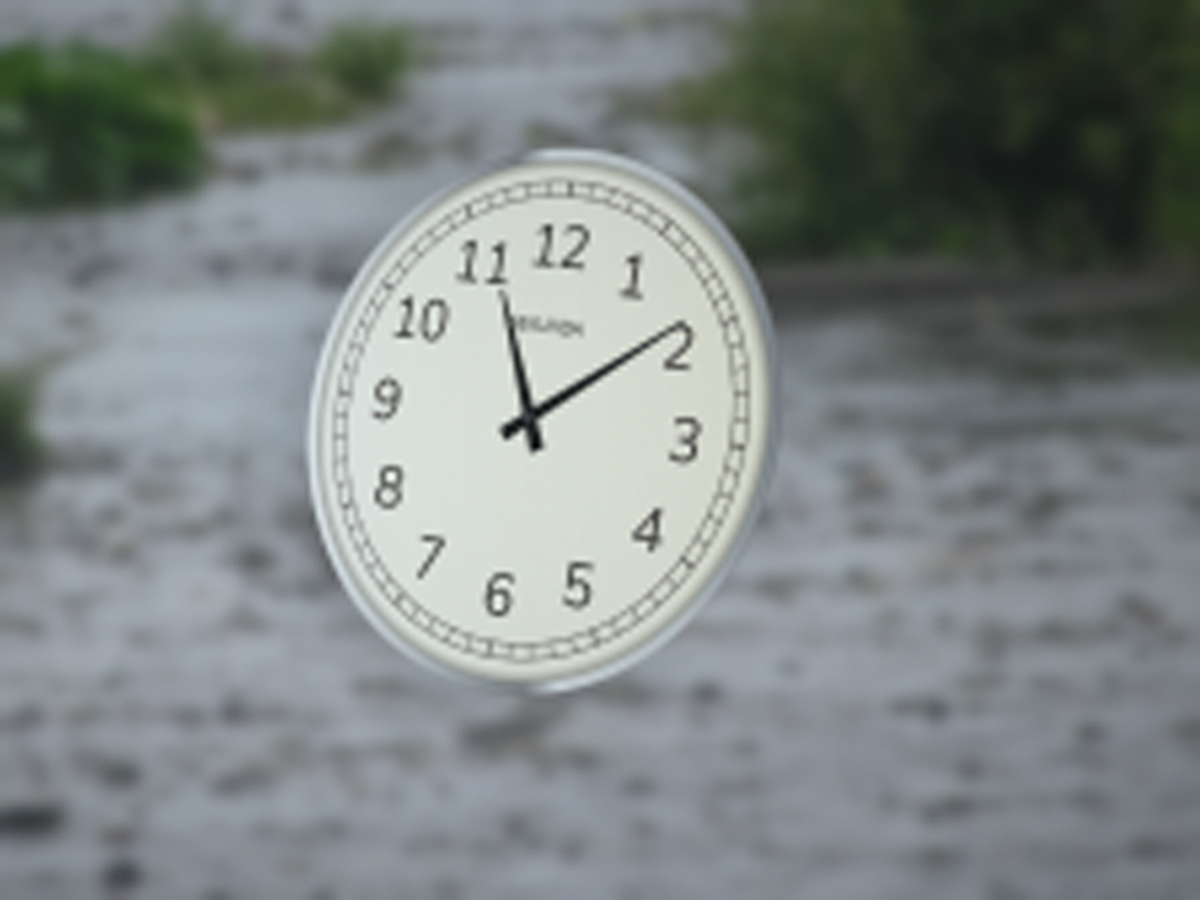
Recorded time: 11.09
